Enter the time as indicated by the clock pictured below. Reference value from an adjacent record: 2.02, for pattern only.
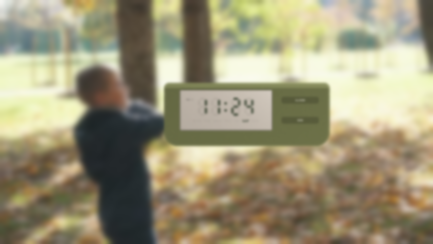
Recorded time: 11.24
